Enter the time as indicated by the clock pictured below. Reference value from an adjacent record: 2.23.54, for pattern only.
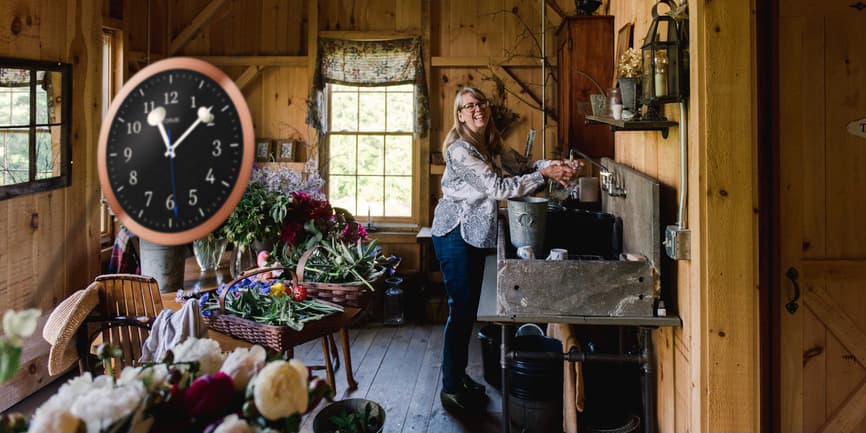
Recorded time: 11.08.29
